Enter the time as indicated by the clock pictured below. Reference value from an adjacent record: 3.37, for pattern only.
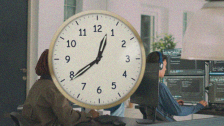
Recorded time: 12.39
